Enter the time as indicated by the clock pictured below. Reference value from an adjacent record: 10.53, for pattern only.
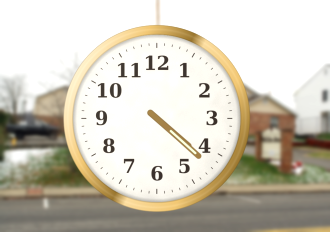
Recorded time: 4.22
